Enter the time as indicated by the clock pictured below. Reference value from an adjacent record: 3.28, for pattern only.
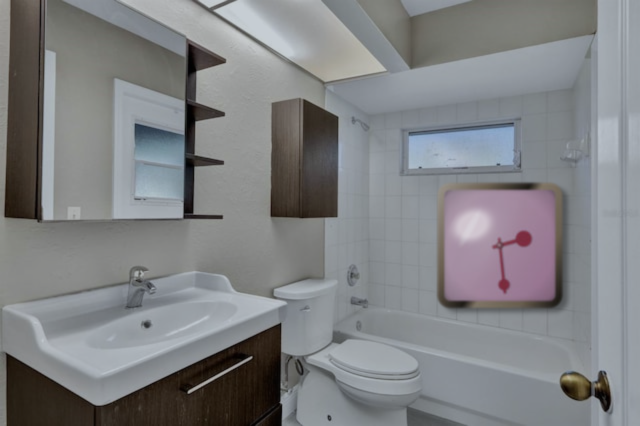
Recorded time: 2.29
